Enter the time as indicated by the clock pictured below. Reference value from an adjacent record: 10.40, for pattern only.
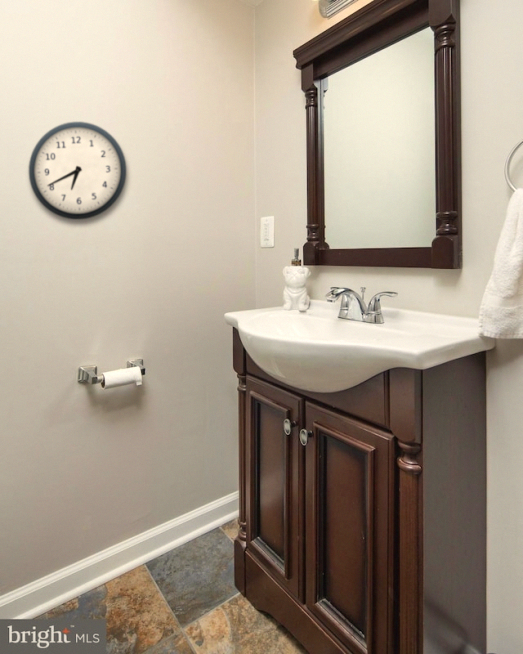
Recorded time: 6.41
